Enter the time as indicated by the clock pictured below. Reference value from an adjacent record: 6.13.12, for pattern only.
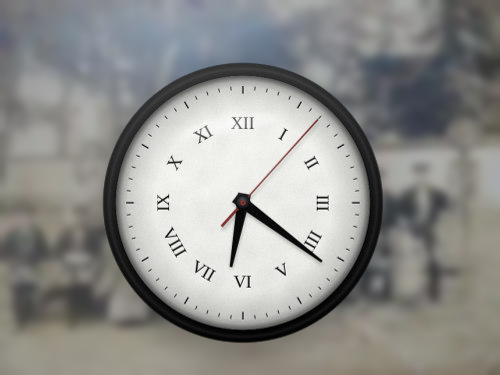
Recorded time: 6.21.07
